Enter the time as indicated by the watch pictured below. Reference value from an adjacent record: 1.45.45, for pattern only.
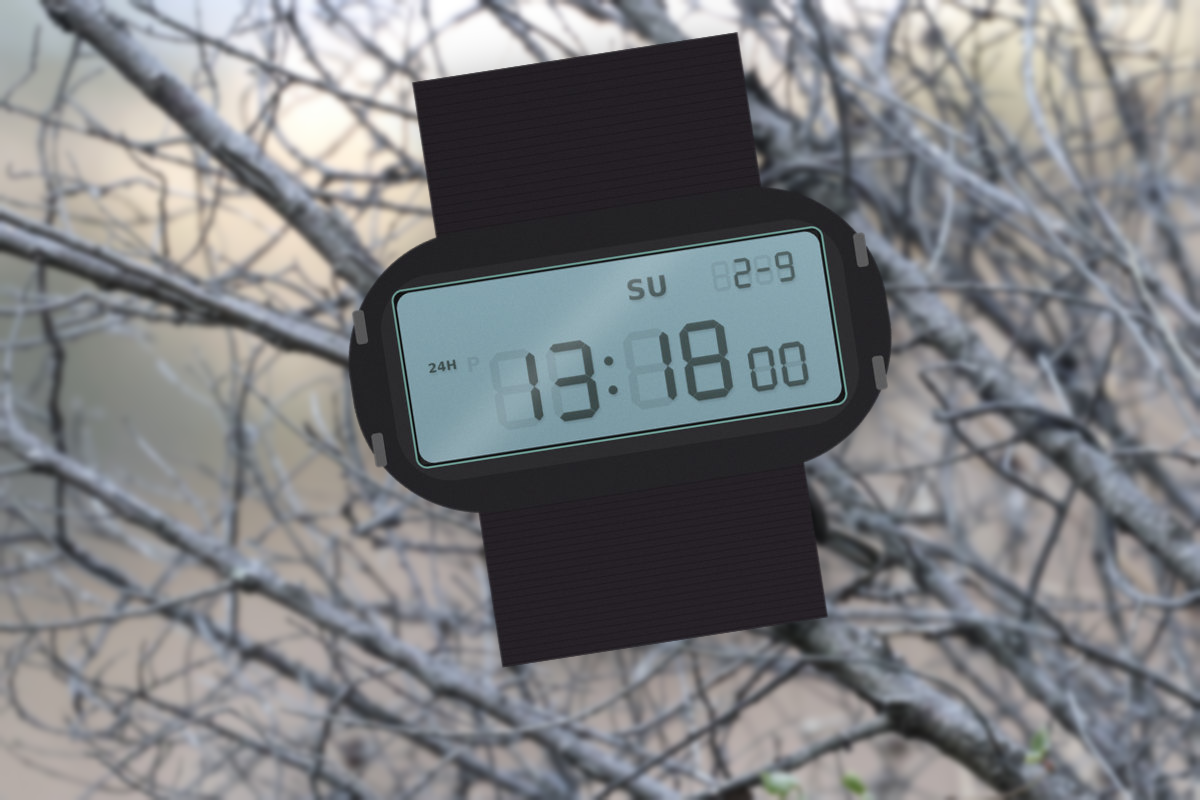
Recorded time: 13.18.00
